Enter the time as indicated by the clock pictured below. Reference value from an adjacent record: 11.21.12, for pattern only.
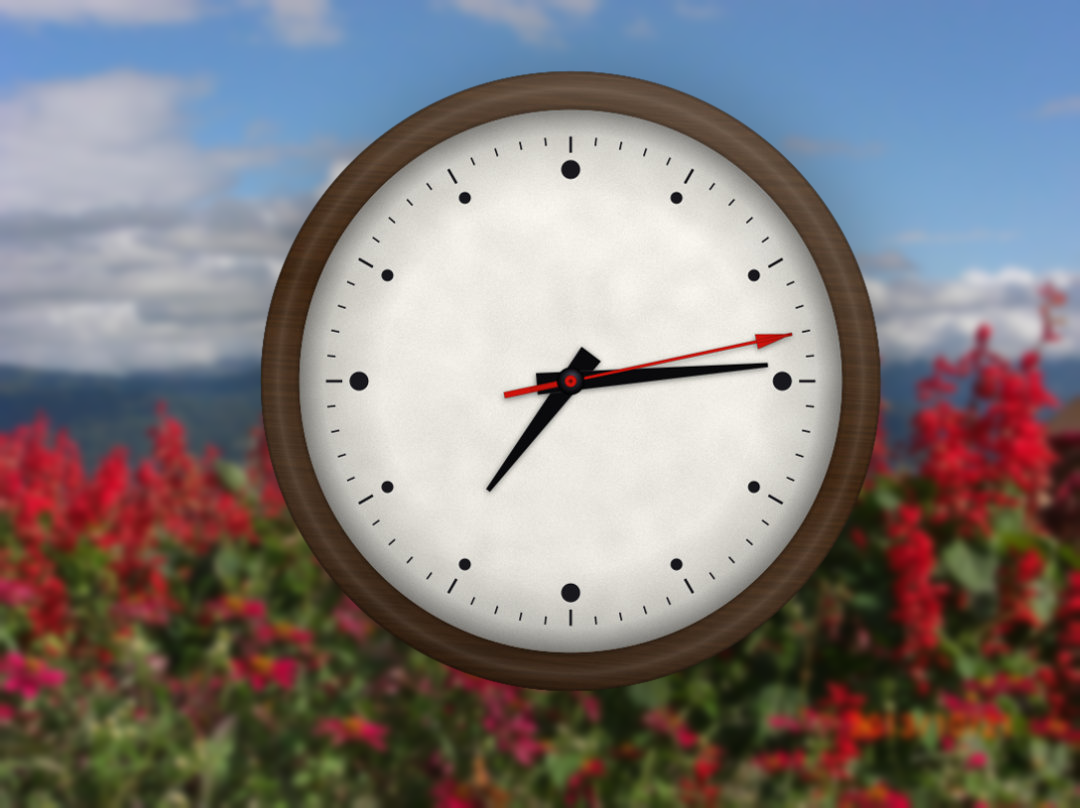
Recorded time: 7.14.13
